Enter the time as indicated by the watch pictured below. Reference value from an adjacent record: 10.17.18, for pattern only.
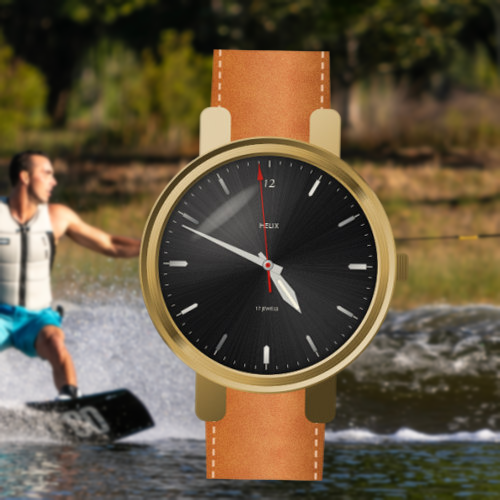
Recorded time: 4.48.59
